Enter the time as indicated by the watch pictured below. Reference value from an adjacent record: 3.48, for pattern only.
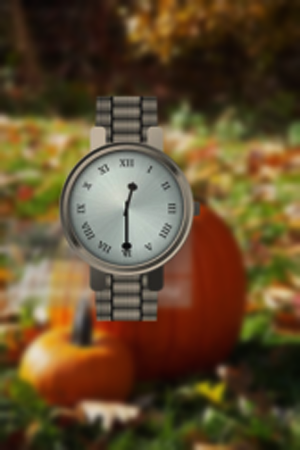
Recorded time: 12.30
